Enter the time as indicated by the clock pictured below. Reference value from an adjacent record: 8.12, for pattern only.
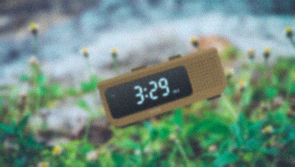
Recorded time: 3.29
